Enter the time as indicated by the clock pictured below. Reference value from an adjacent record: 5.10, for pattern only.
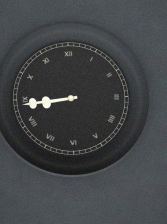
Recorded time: 8.44
